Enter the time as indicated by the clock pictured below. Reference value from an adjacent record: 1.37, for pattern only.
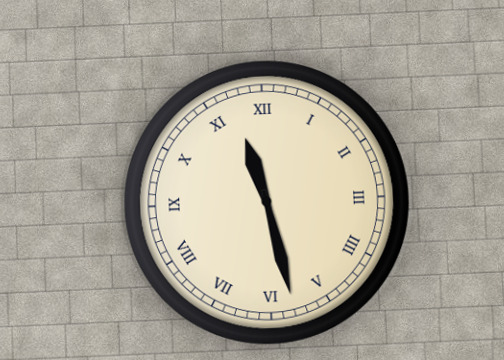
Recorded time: 11.28
